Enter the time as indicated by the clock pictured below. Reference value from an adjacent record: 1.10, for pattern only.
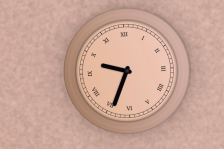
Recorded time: 9.34
